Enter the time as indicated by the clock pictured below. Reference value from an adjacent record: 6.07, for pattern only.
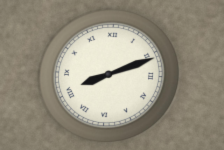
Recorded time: 8.11
